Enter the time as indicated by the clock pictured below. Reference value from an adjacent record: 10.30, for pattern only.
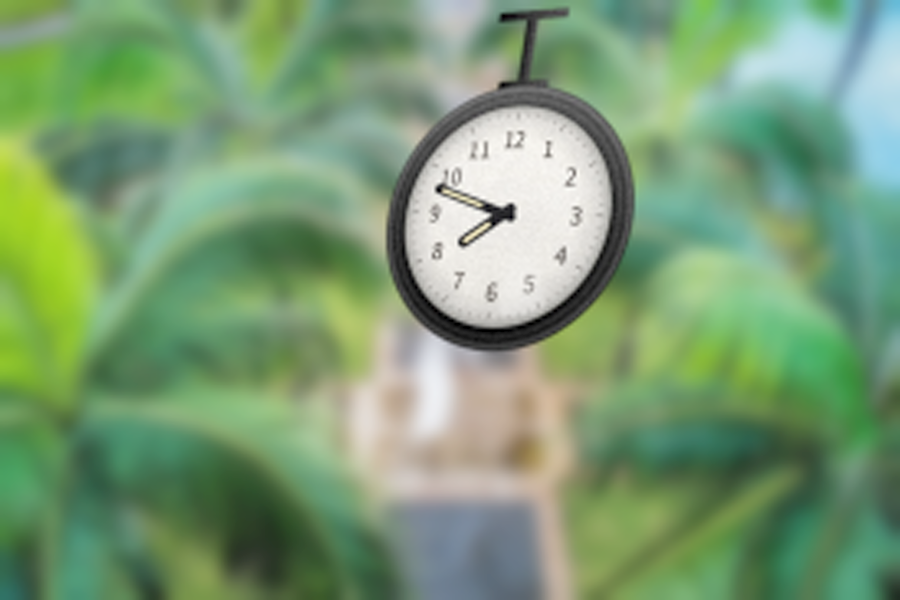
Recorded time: 7.48
